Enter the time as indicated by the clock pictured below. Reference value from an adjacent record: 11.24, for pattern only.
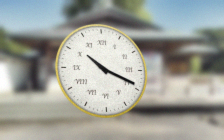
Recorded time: 10.19
